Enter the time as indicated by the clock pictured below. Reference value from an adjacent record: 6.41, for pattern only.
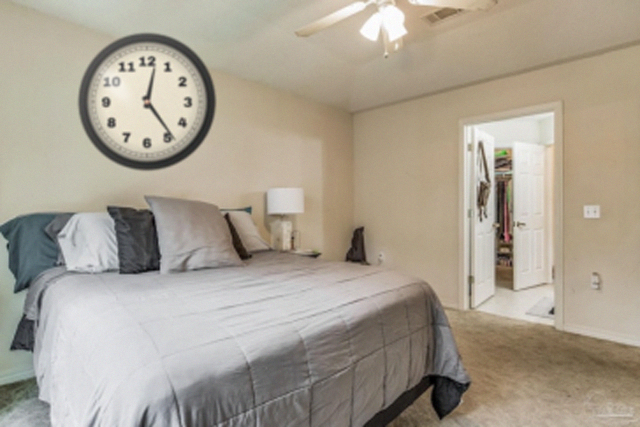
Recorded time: 12.24
